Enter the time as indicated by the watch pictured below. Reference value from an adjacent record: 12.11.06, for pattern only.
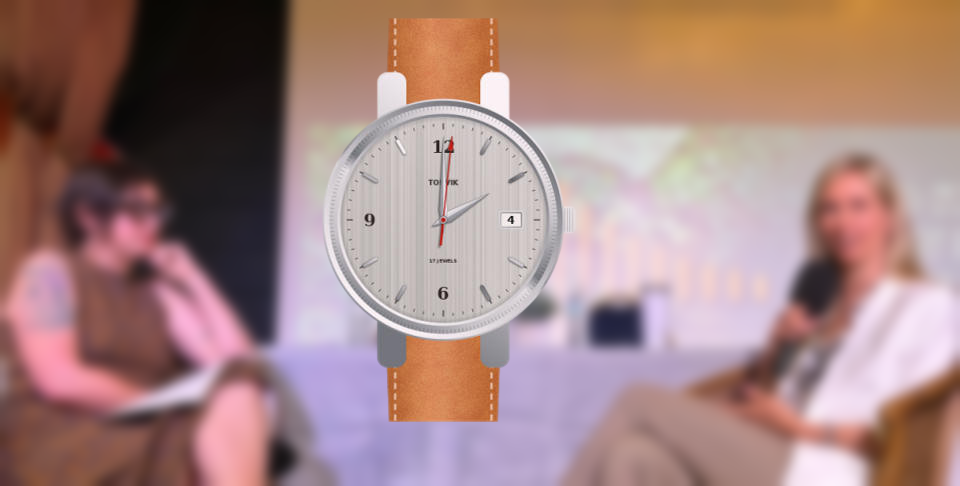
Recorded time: 2.00.01
